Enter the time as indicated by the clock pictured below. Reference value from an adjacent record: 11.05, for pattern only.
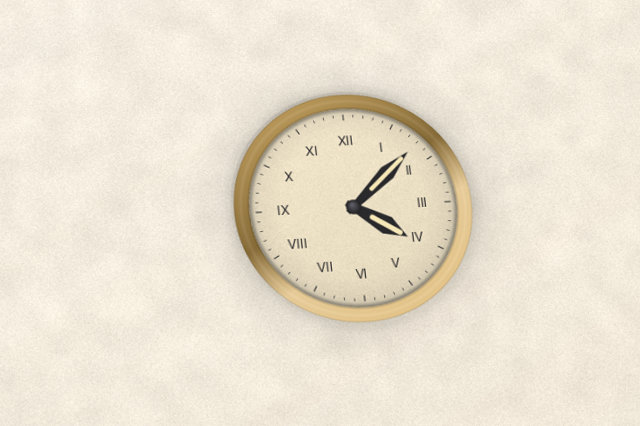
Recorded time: 4.08
